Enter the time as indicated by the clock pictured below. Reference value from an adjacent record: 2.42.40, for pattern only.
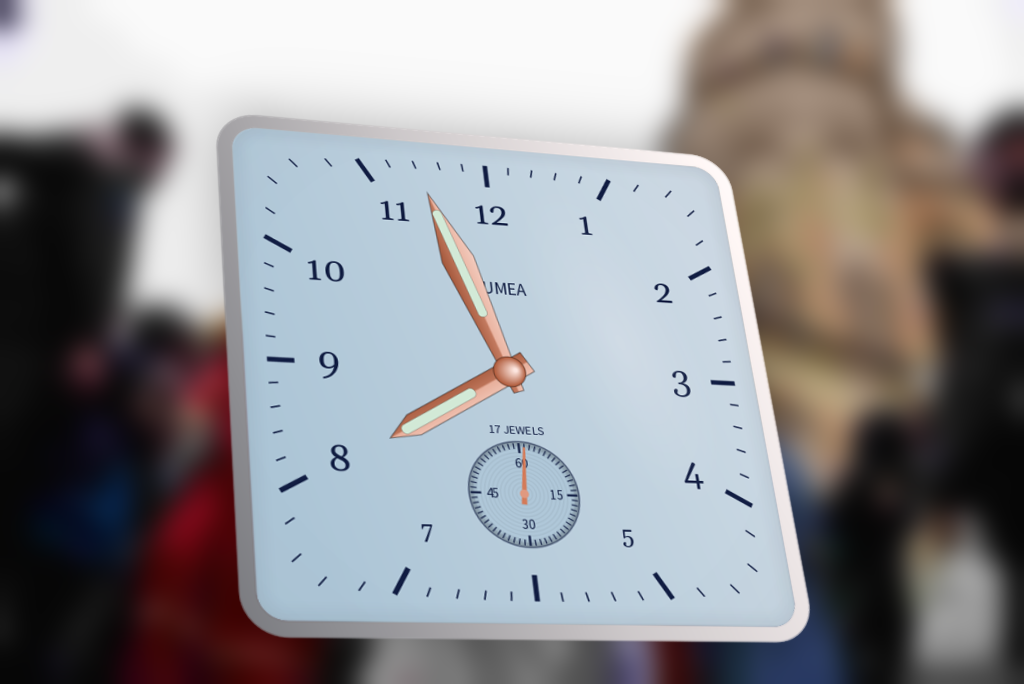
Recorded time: 7.57.01
